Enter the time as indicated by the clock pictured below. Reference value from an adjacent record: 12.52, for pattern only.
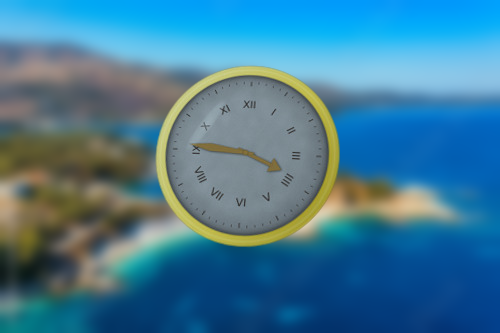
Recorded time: 3.46
